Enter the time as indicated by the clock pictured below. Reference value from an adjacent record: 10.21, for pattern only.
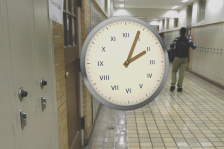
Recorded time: 2.04
